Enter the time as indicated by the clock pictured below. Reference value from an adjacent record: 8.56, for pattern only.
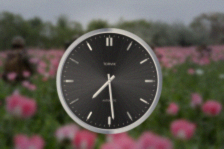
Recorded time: 7.29
